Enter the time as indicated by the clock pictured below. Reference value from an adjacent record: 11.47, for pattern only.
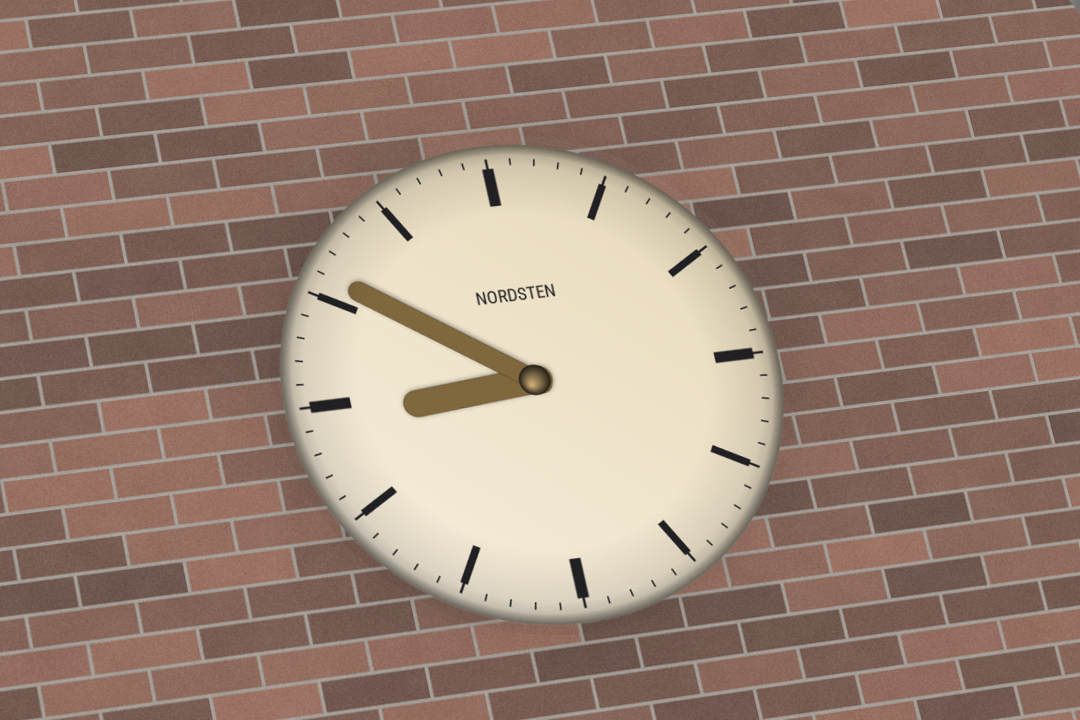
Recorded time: 8.51
